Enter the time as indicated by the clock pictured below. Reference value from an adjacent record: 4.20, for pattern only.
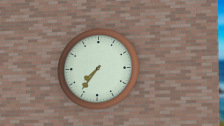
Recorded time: 7.36
